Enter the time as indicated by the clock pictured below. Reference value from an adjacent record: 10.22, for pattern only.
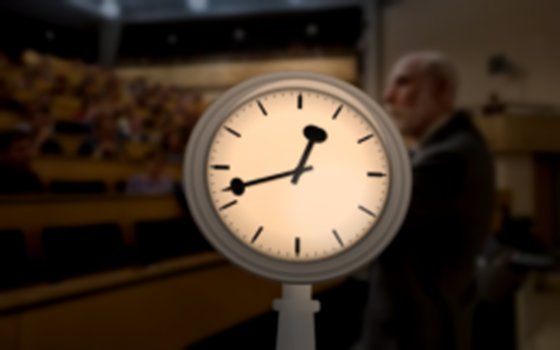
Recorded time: 12.42
